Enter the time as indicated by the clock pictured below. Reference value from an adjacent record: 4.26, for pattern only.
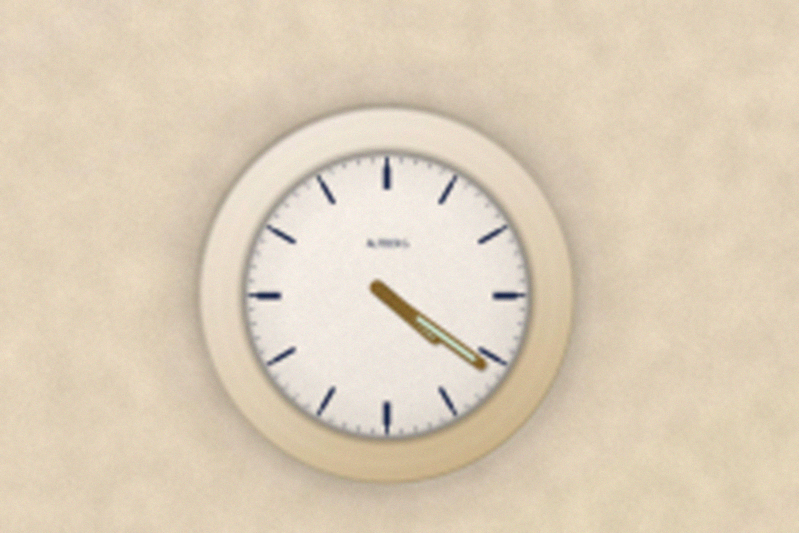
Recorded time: 4.21
